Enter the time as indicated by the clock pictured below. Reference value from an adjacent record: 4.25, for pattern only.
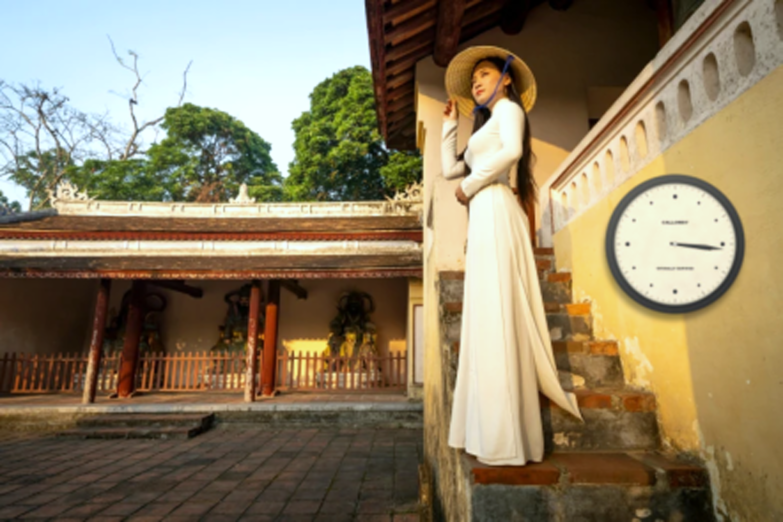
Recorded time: 3.16
